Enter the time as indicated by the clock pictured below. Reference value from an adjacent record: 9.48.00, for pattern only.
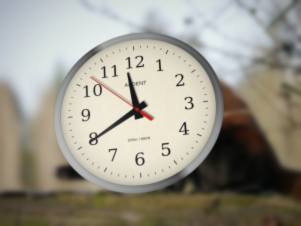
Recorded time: 11.39.52
